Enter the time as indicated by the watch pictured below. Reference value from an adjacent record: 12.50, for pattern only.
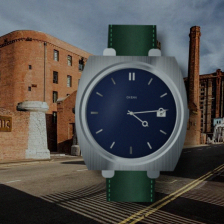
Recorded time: 4.14
